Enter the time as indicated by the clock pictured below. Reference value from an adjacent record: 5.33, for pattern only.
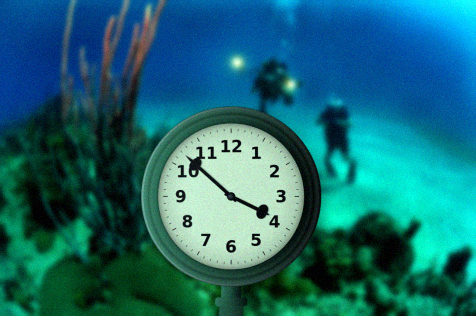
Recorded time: 3.52
